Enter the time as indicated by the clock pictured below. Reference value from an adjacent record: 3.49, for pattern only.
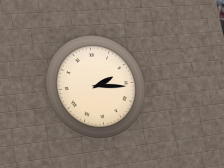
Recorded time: 2.16
